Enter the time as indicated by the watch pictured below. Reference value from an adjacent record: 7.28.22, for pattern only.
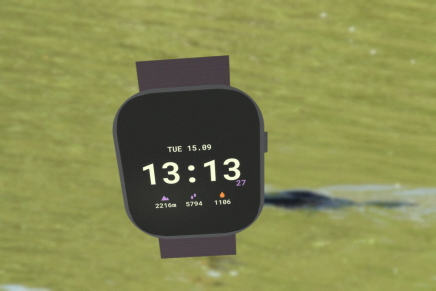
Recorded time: 13.13.27
